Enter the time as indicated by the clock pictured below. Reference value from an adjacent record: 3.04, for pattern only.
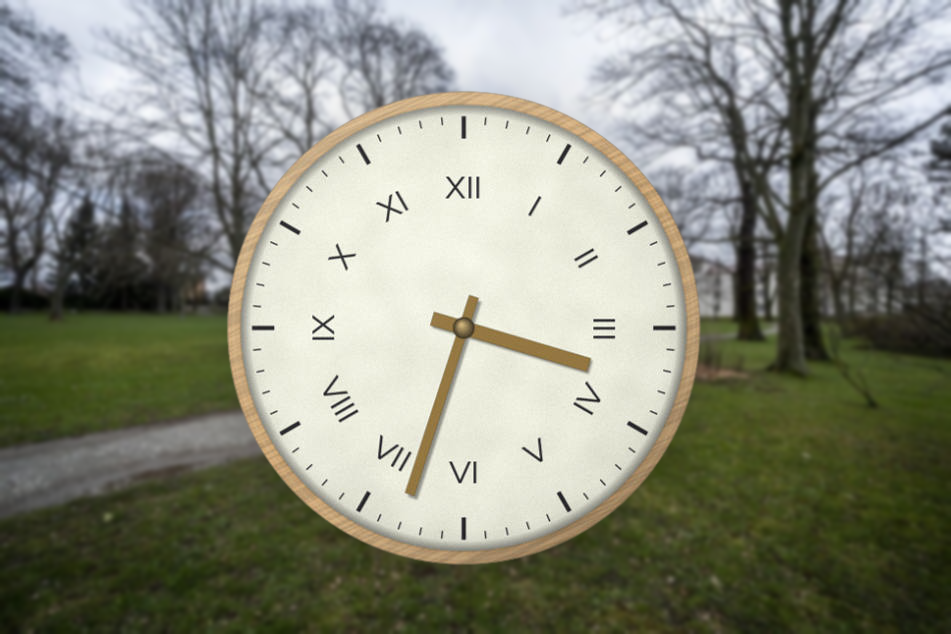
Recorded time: 3.33
